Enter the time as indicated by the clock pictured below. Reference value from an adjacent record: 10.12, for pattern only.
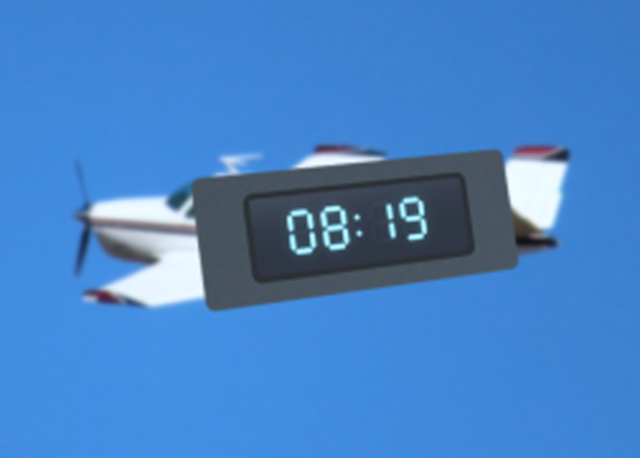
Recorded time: 8.19
